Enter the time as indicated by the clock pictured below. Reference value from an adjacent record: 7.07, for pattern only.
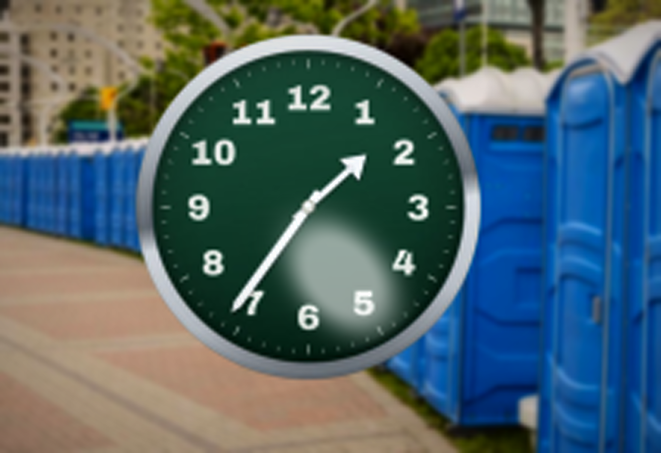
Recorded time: 1.36
